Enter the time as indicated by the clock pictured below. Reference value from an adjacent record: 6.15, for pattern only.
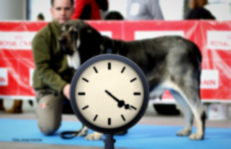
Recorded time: 4.21
